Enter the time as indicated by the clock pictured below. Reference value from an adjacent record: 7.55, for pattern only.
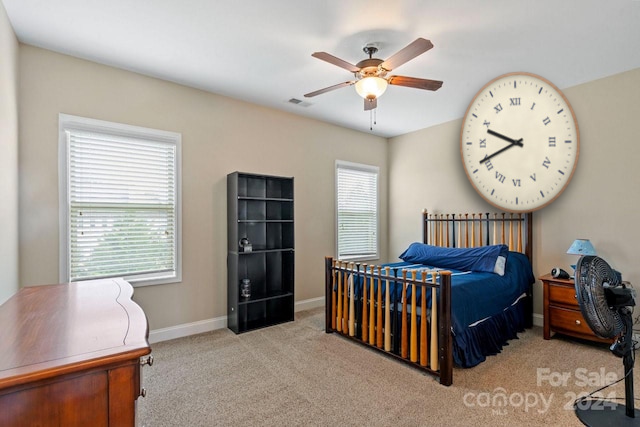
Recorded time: 9.41
